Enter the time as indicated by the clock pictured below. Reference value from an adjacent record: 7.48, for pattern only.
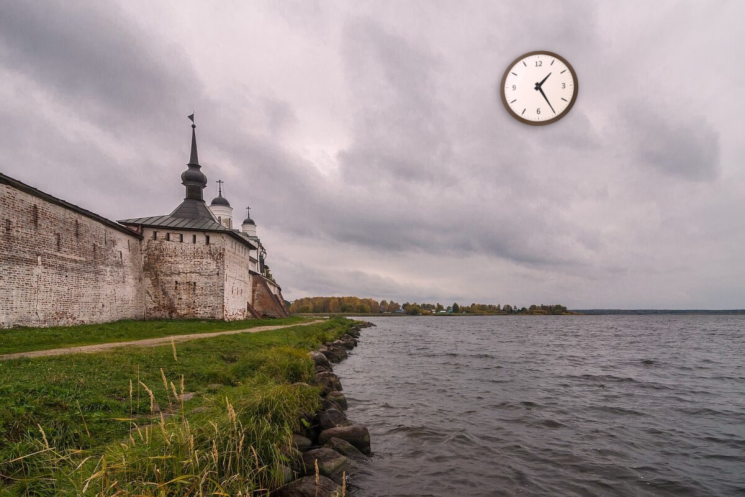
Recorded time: 1.25
